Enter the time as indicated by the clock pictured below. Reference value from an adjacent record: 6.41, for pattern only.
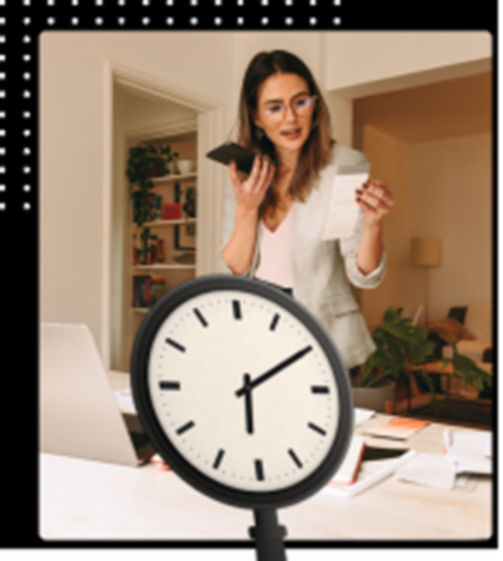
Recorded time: 6.10
